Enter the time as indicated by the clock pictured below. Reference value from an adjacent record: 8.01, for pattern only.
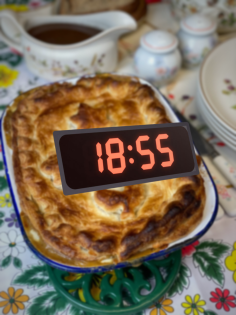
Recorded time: 18.55
